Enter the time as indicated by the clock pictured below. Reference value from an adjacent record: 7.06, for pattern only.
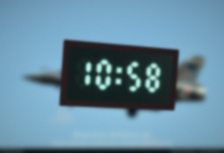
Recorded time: 10.58
